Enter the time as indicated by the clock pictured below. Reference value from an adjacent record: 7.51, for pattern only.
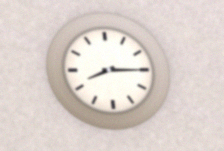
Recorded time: 8.15
